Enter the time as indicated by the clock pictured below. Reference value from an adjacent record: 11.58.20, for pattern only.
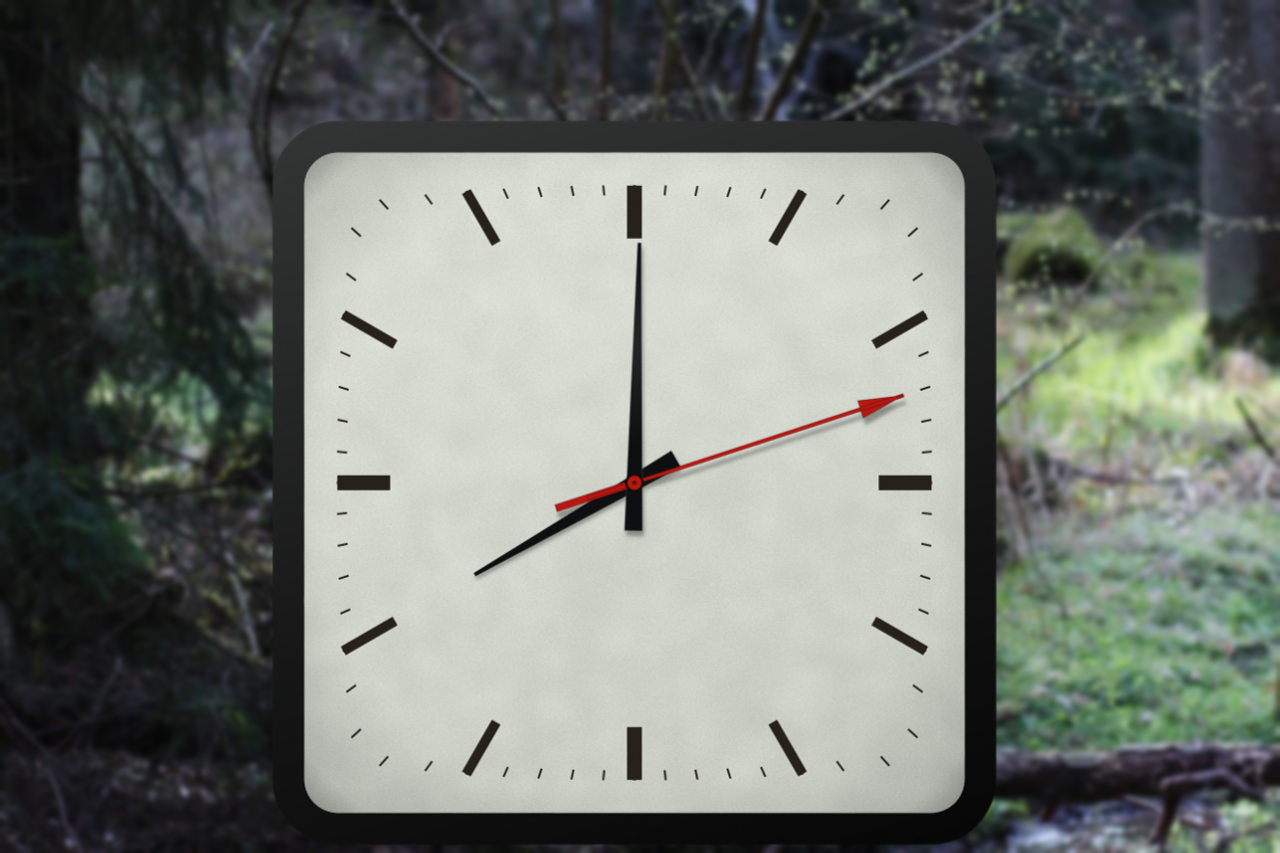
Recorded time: 8.00.12
